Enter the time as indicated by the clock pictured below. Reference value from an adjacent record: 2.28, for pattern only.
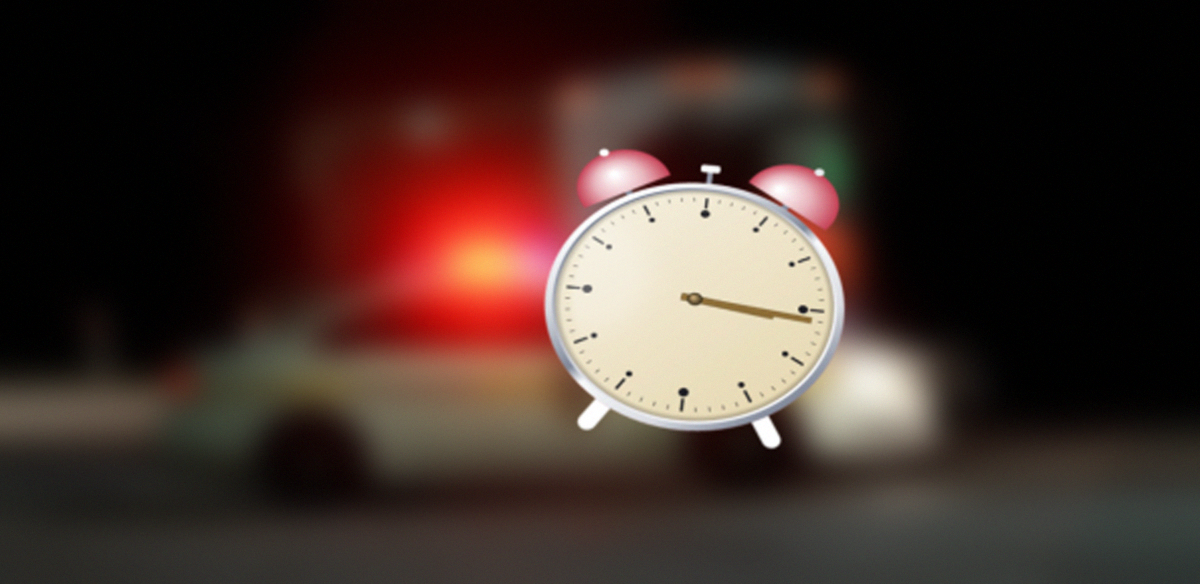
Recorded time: 3.16
